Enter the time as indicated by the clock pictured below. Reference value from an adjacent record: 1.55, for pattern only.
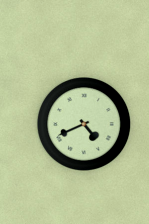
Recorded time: 4.41
